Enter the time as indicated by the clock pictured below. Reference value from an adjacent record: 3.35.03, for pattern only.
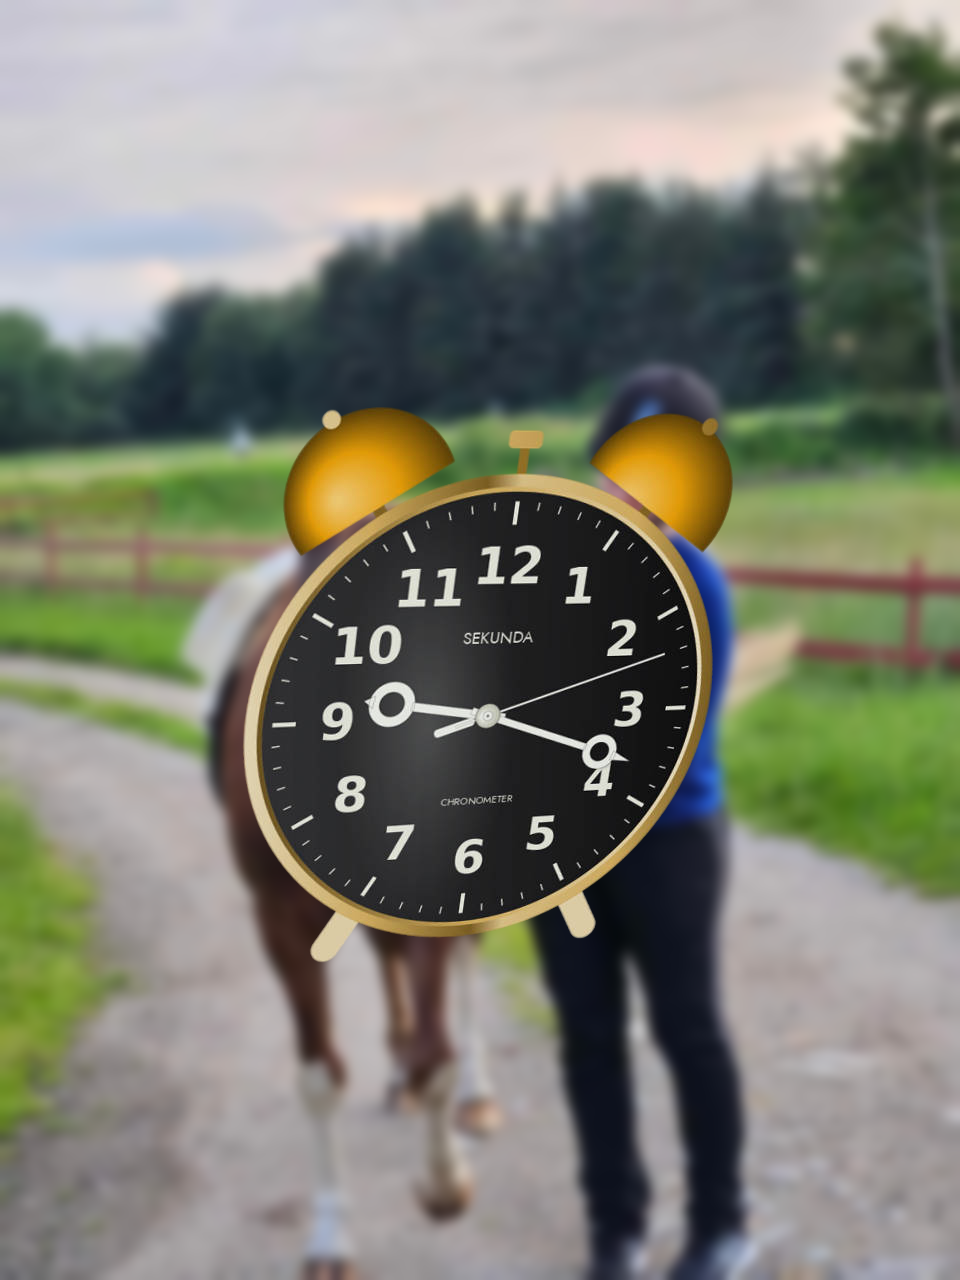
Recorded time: 9.18.12
